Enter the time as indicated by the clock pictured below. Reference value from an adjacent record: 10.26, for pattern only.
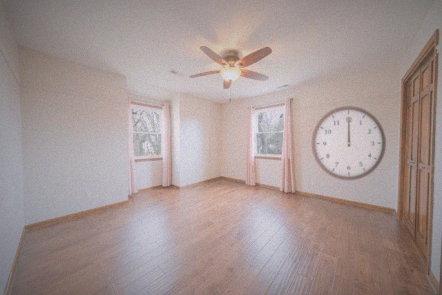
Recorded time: 12.00
